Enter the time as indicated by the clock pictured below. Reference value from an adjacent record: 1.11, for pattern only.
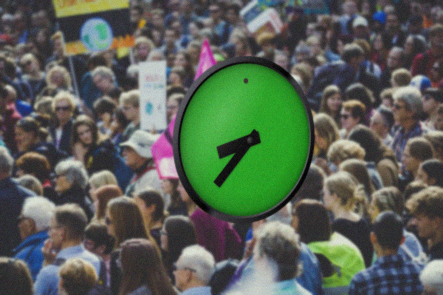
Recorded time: 8.38
